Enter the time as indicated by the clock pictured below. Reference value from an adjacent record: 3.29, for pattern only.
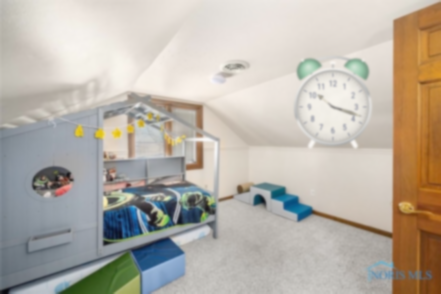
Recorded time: 10.18
